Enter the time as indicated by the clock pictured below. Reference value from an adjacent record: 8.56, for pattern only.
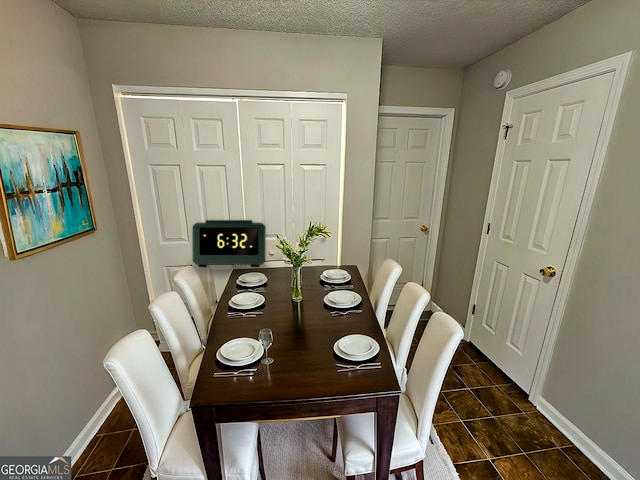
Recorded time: 6.32
